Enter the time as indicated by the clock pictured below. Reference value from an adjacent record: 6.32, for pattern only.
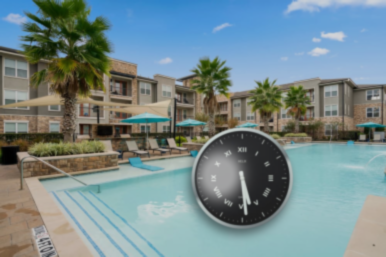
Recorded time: 5.29
